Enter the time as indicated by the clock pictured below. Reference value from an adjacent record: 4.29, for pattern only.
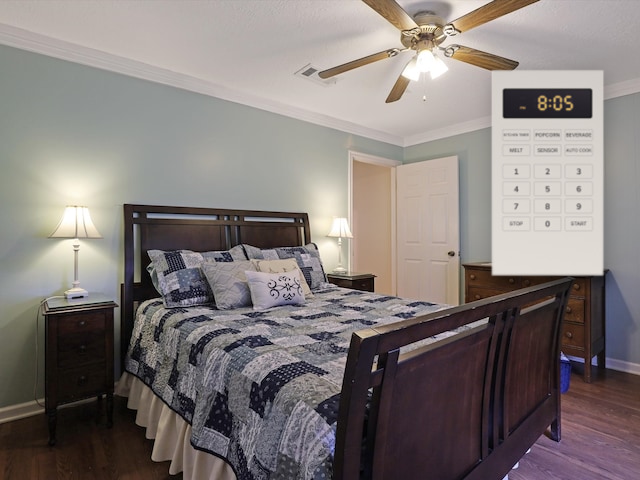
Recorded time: 8.05
